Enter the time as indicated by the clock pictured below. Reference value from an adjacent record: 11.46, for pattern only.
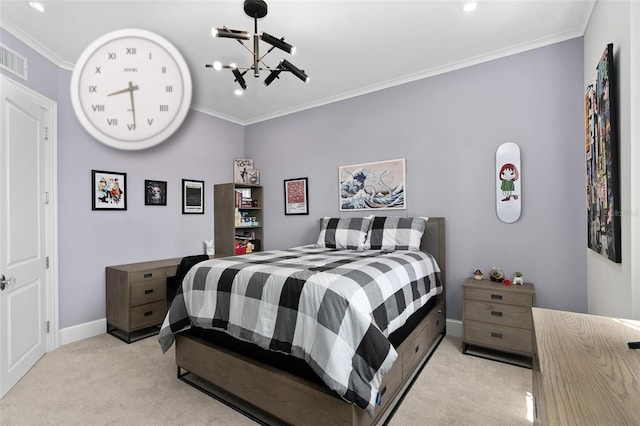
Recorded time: 8.29
